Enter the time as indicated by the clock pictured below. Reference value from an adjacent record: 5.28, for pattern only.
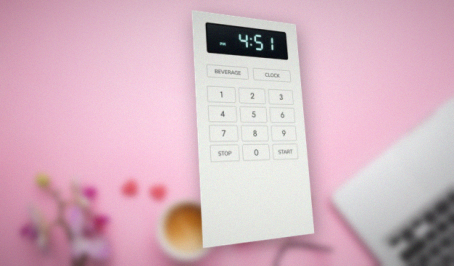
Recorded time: 4.51
